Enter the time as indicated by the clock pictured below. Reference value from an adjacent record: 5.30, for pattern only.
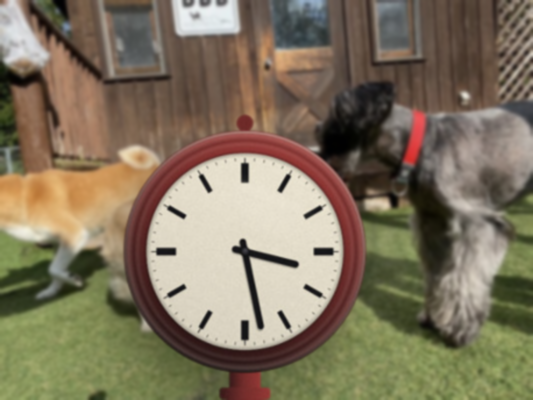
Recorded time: 3.28
